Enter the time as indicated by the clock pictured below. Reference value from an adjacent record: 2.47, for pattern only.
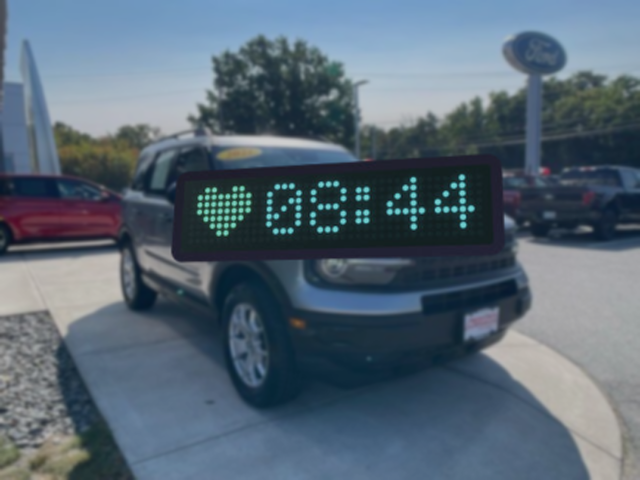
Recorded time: 8.44
